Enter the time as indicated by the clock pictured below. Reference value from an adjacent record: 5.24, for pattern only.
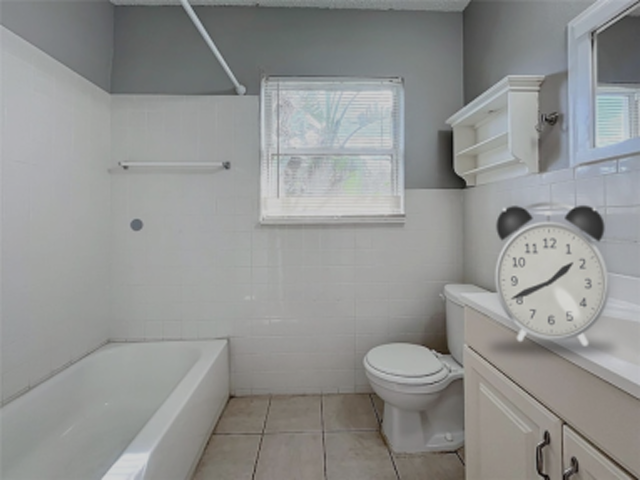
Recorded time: 1.41
